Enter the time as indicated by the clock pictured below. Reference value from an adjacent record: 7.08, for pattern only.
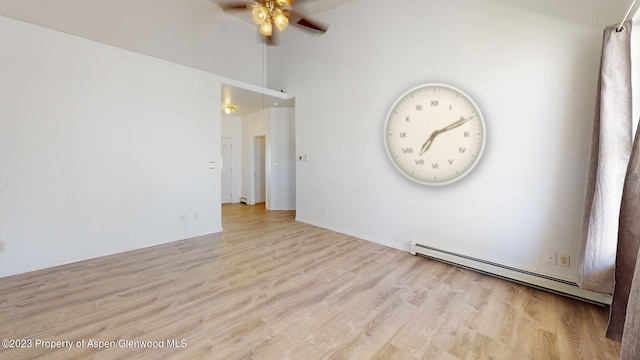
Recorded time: 7.11
